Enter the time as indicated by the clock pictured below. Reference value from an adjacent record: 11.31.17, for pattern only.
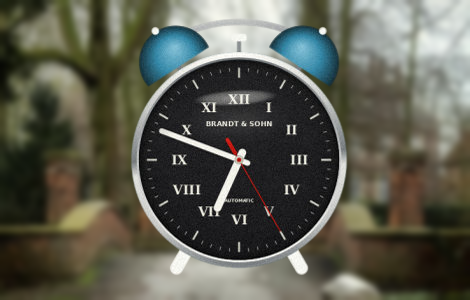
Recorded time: 6.48.25
